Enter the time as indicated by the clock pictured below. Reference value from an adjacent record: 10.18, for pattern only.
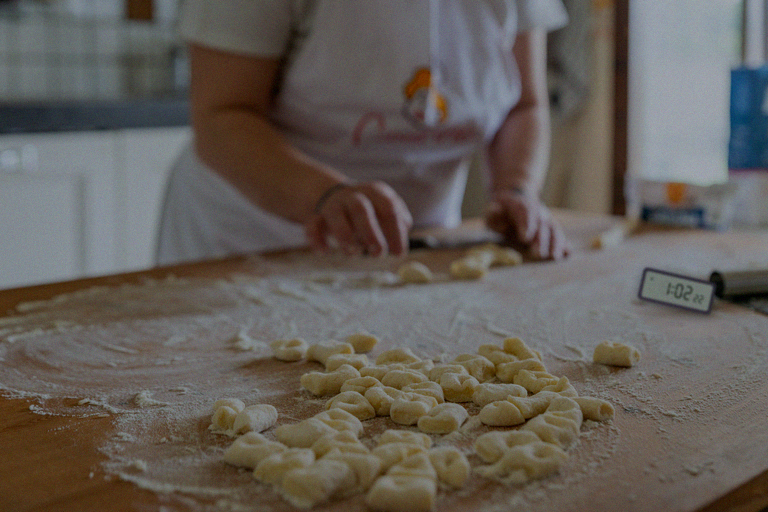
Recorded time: 1.02
